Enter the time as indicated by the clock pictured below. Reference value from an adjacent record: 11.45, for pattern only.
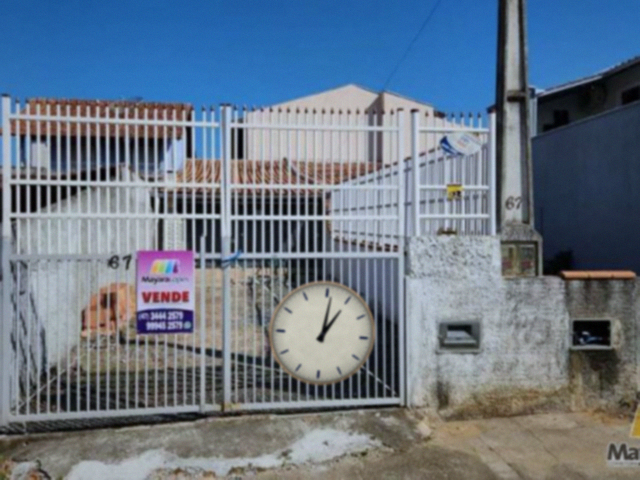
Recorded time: 1.01
